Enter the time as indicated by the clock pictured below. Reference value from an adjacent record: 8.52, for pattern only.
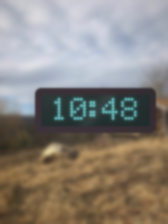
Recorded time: 10.48
